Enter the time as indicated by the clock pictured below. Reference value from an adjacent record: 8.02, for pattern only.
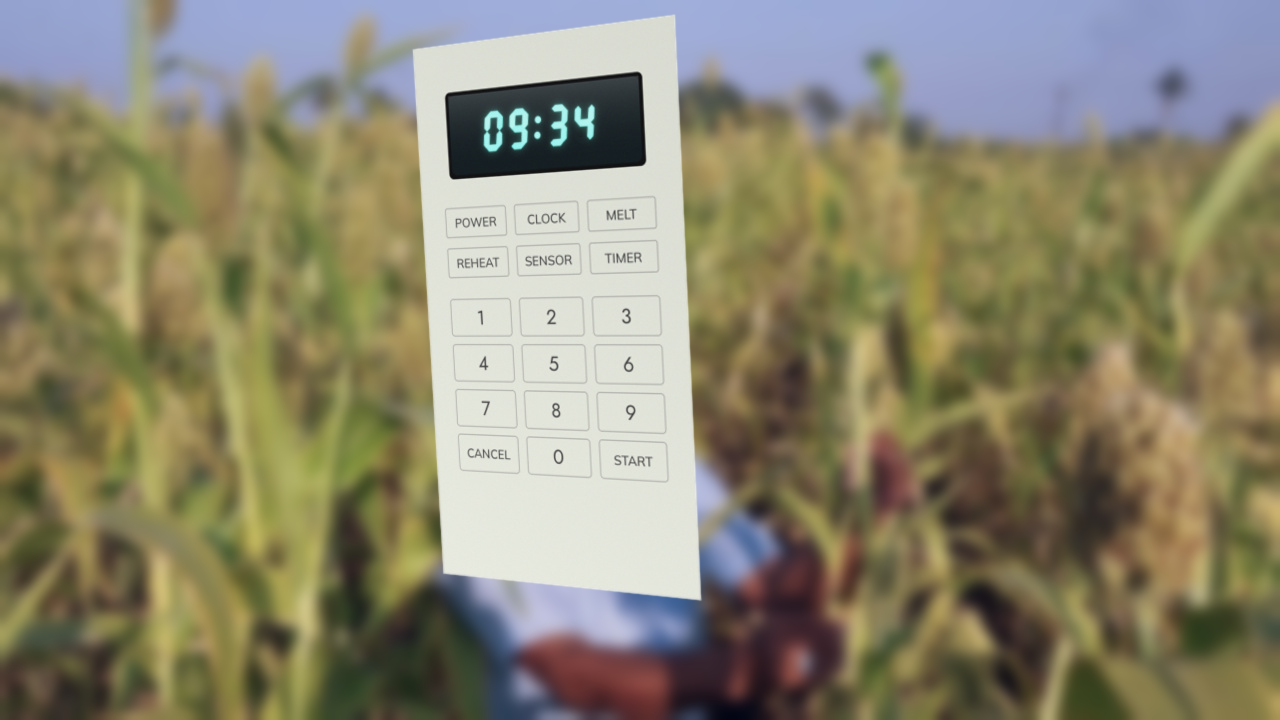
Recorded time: 9.34
